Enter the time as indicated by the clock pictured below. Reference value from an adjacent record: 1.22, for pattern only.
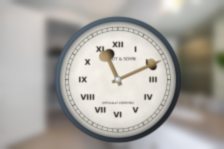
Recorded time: 11.11
